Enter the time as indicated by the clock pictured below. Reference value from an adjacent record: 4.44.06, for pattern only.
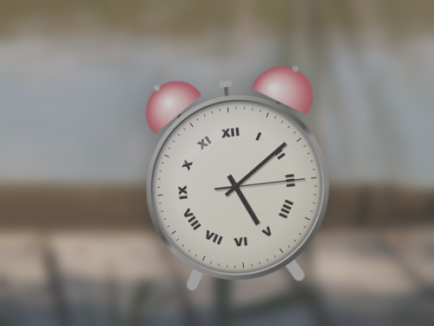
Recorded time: 5.09.15
